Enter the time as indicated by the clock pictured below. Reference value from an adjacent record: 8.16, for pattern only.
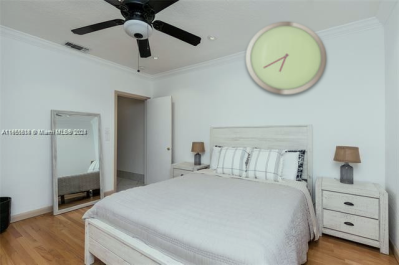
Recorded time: 6.40
